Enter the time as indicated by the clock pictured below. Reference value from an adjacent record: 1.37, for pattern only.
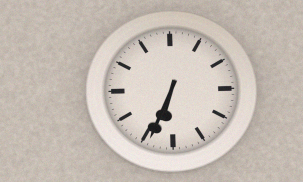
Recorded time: 6.34
